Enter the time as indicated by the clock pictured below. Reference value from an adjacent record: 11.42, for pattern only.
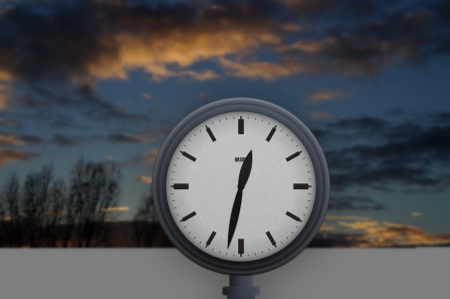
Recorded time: 12.32
